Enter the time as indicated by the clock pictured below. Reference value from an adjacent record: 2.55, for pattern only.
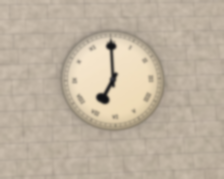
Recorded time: 7.00
